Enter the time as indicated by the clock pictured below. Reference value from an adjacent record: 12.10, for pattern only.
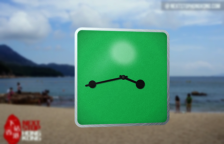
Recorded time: 3.43
